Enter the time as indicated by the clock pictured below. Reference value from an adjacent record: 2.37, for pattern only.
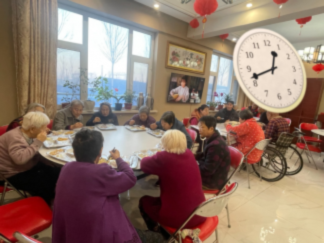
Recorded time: 12.42
